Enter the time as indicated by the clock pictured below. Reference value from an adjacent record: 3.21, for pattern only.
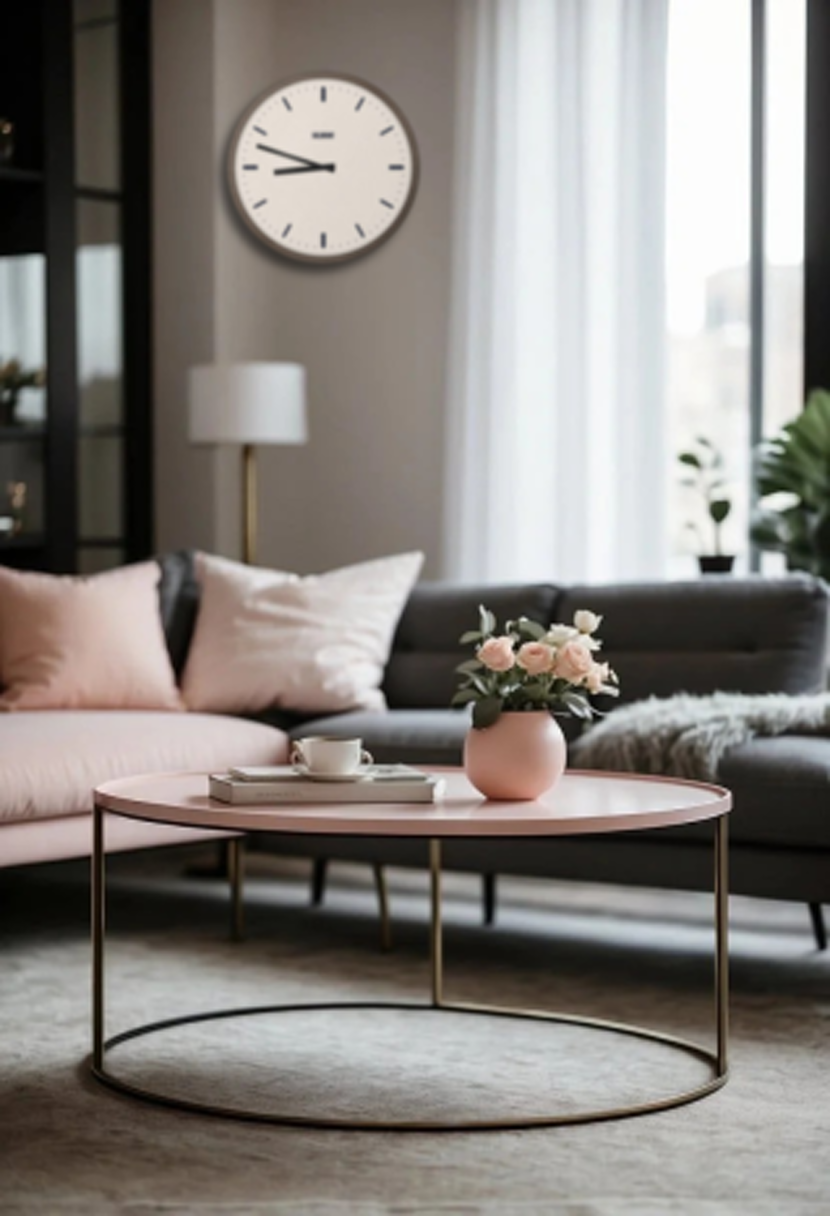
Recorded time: 8.48
